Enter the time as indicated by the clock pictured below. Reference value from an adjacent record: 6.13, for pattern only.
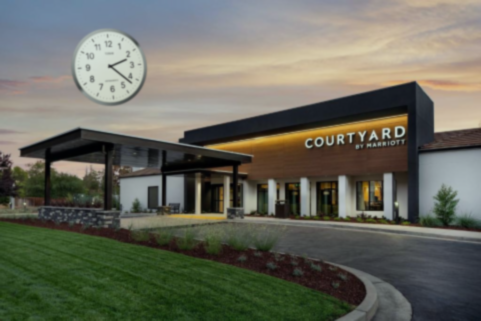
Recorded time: 2.22
